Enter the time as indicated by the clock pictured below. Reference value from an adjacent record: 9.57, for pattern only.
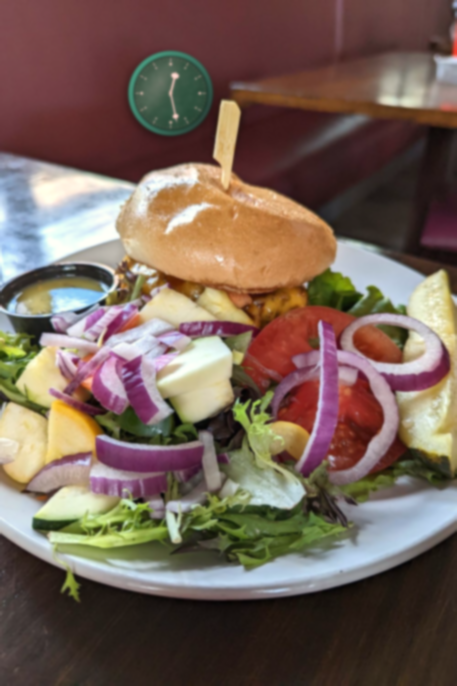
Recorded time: 12.28
